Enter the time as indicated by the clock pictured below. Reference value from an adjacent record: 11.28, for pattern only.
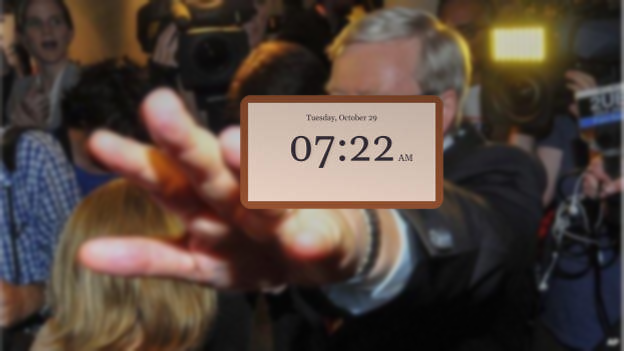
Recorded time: 7.22
